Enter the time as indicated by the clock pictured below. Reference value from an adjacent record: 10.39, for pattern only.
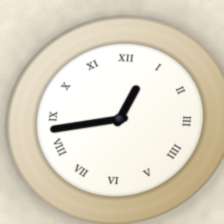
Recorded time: 12.43
